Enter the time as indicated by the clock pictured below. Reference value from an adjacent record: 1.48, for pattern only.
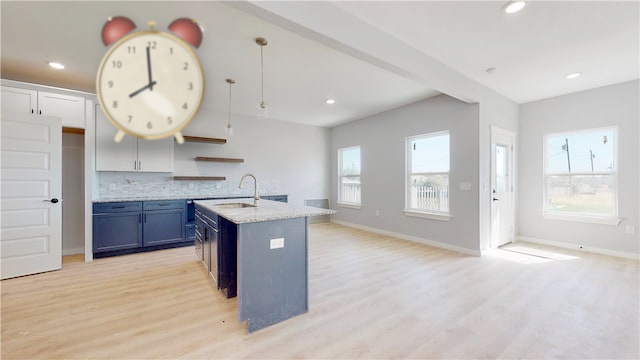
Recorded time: 7.59
